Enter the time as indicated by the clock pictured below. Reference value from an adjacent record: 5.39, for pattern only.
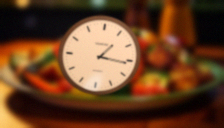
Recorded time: 1.16
